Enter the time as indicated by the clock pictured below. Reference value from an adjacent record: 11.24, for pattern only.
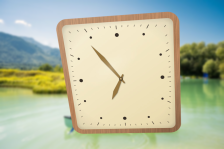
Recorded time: 6.54
